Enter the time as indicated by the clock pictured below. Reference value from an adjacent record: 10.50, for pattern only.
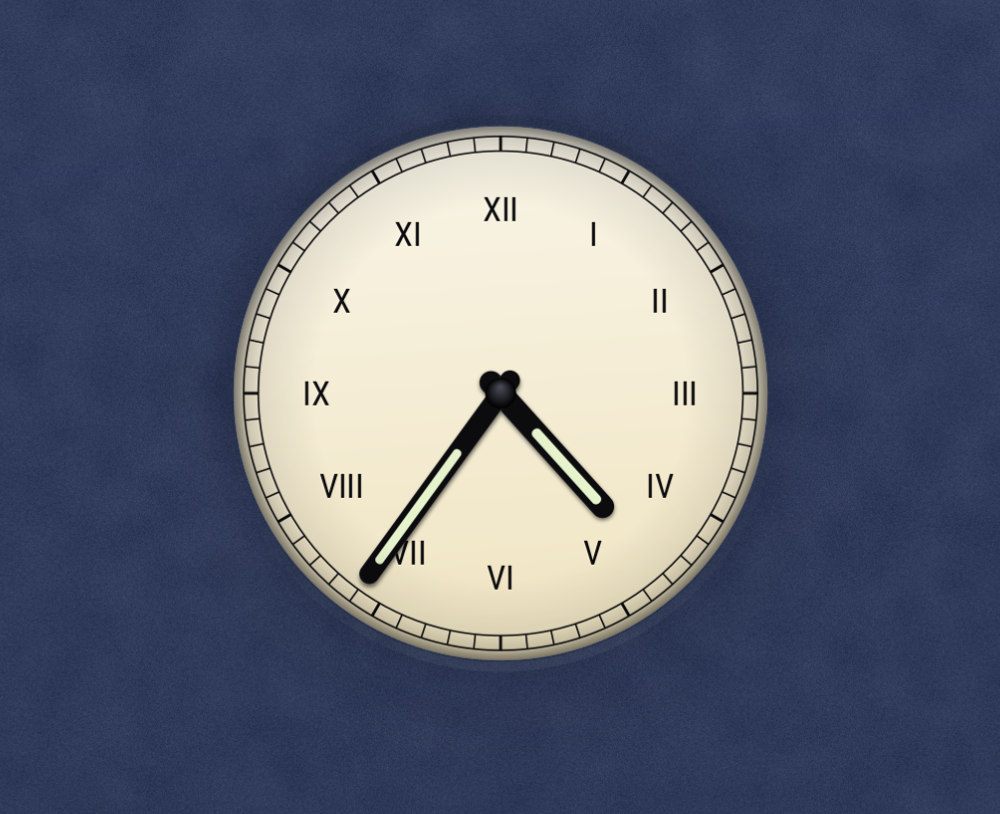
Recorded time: 4.36
